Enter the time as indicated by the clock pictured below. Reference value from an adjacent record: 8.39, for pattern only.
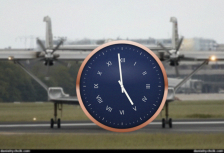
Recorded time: 4.59
